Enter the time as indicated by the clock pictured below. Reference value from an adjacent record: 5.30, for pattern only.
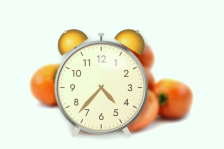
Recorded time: 4.37
